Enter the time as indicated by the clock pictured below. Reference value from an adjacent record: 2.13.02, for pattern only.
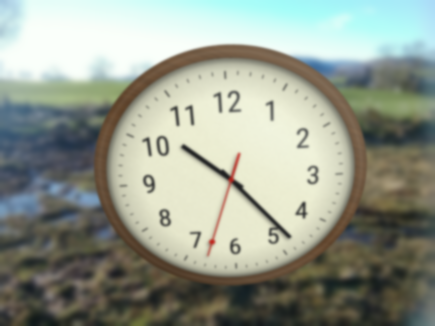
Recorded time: 10.23.33
